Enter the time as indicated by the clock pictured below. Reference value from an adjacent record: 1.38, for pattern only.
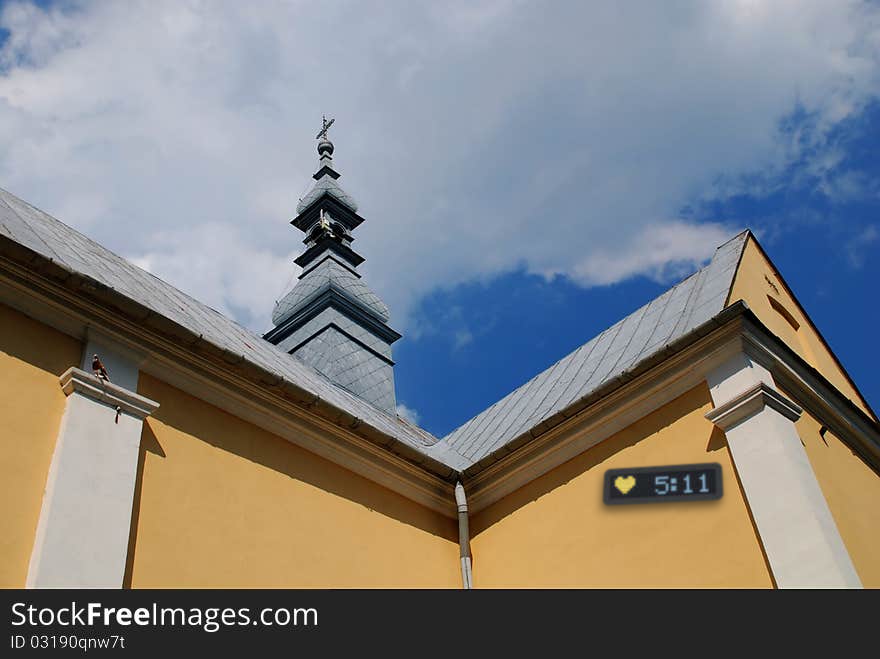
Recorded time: 5.11
